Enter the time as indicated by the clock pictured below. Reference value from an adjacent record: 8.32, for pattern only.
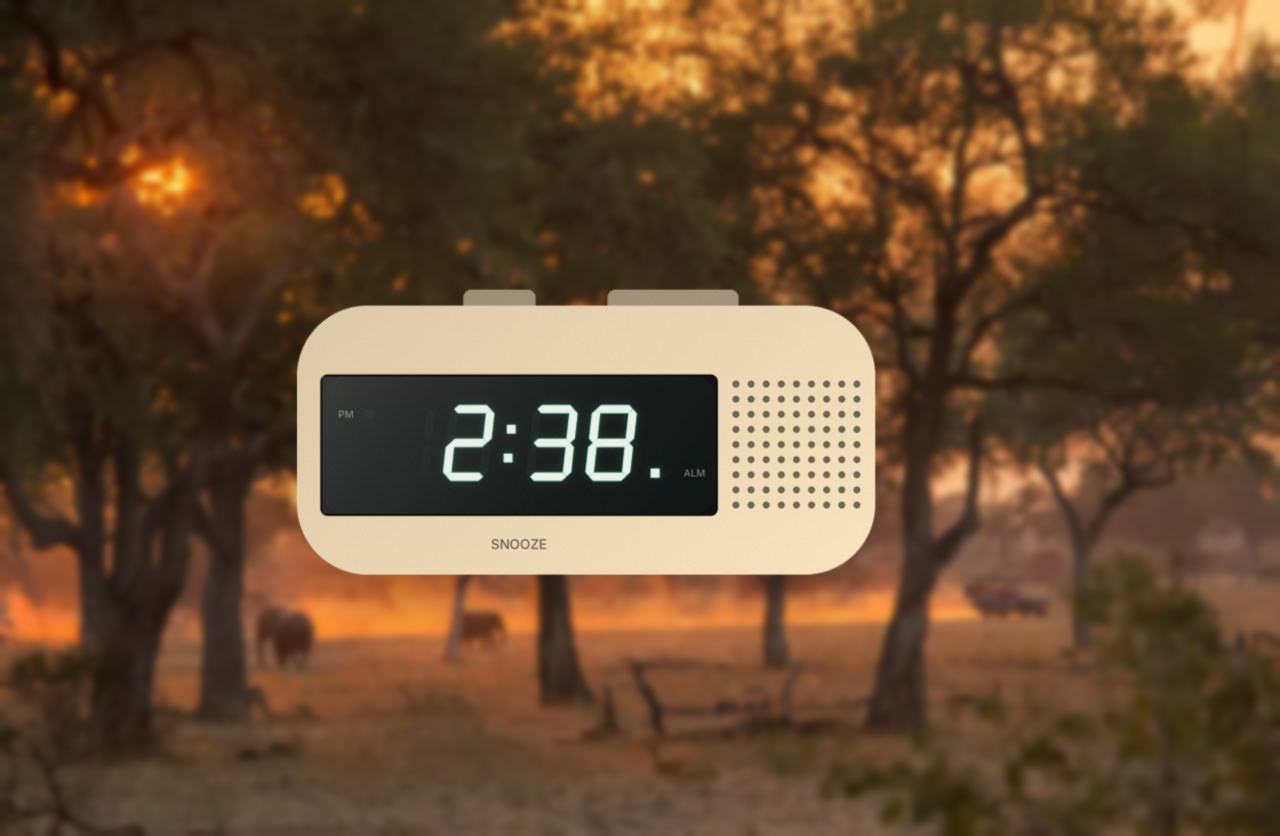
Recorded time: 2.38
